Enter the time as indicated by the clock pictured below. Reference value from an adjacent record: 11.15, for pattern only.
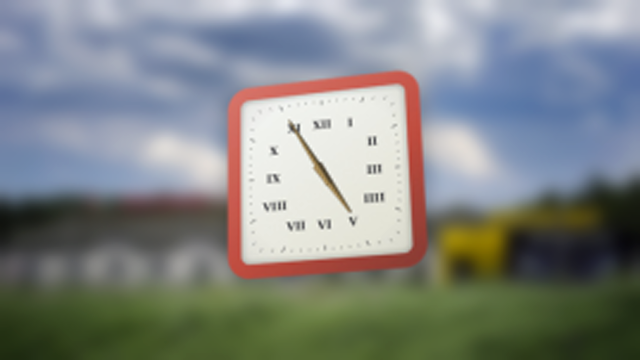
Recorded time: 4.55
